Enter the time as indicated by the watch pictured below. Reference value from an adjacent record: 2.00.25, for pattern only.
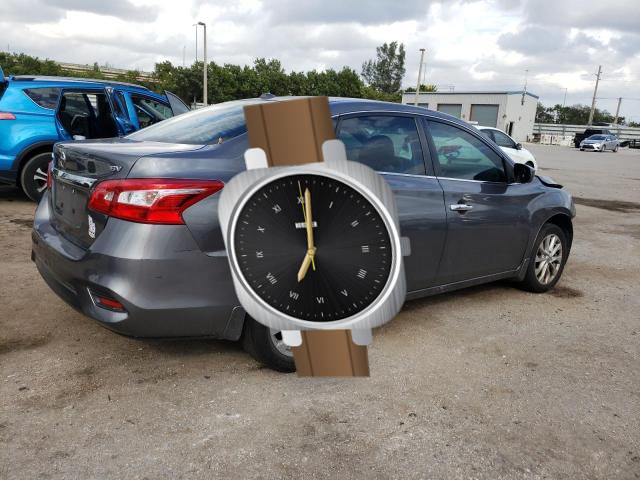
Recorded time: 7.01.00
